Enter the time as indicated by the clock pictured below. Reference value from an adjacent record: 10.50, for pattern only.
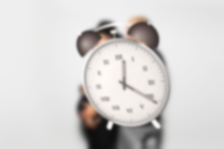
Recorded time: 12.21
